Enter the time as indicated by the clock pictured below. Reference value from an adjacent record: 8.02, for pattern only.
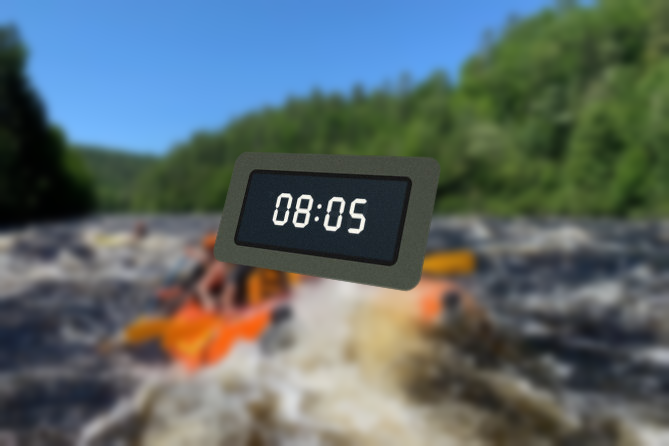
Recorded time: 8.05
